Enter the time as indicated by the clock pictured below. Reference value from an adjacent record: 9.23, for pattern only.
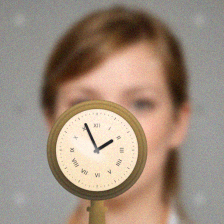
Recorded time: 1.56
